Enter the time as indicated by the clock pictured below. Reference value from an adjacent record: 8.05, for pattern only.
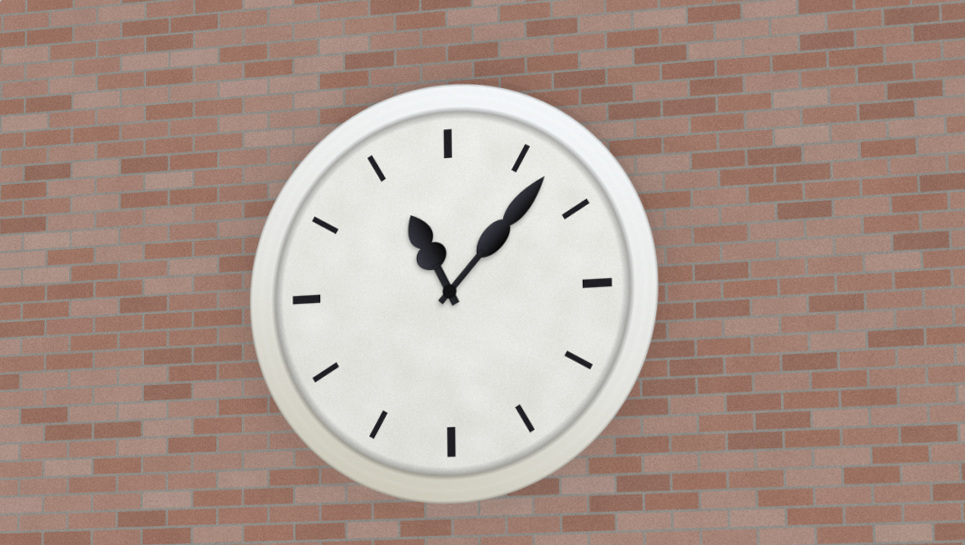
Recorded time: 11.07
